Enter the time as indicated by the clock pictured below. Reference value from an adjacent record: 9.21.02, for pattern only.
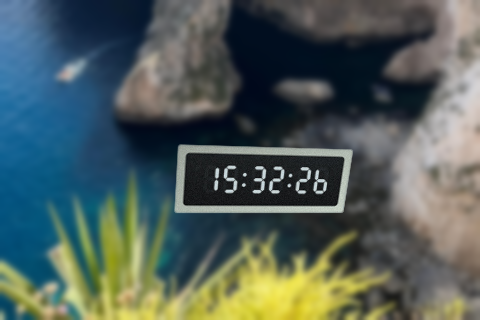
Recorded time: 15.32.26
